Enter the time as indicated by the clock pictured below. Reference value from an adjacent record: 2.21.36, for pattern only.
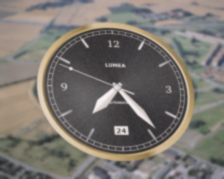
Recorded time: 7.23.49
